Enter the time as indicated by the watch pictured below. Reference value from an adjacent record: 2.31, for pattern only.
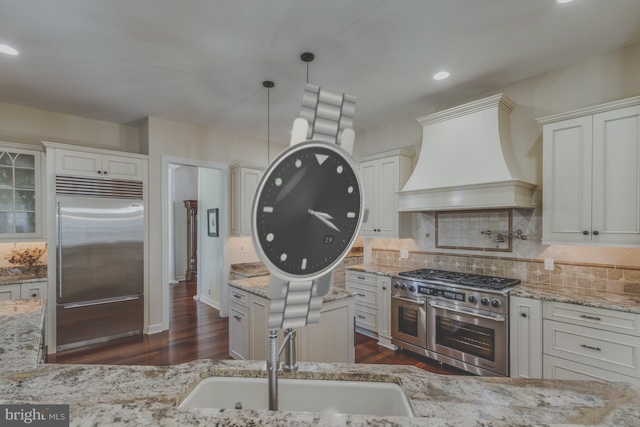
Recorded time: 3.19
